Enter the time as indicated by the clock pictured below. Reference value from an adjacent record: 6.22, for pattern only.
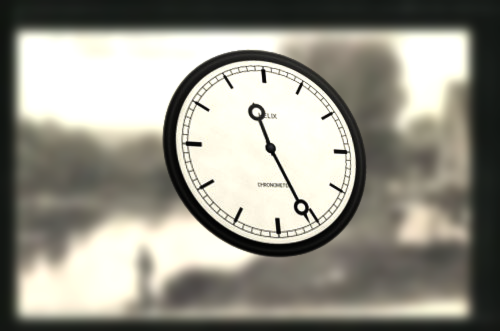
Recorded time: 11.26
